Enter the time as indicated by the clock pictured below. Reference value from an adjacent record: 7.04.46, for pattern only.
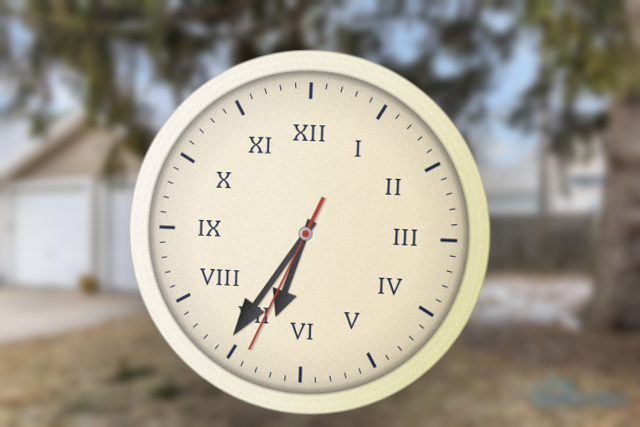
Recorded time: 6.35.34
